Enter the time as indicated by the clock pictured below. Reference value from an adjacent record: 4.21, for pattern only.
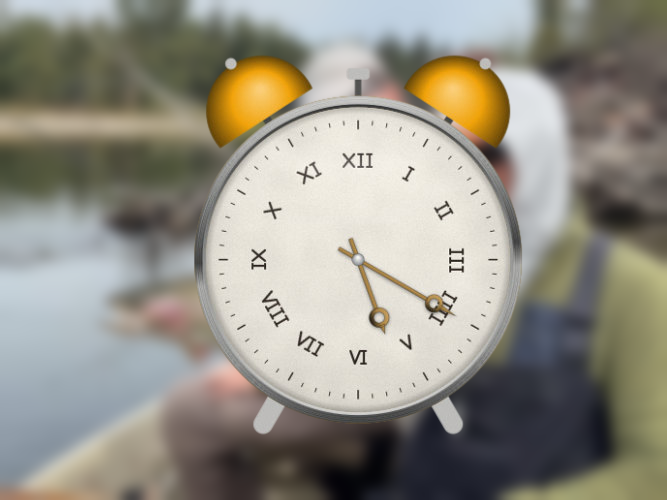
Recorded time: 5.20
